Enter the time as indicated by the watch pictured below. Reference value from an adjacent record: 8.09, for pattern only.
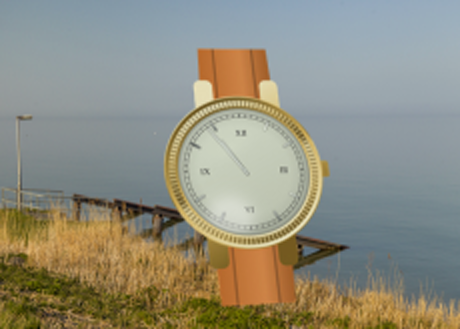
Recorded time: 10.54
